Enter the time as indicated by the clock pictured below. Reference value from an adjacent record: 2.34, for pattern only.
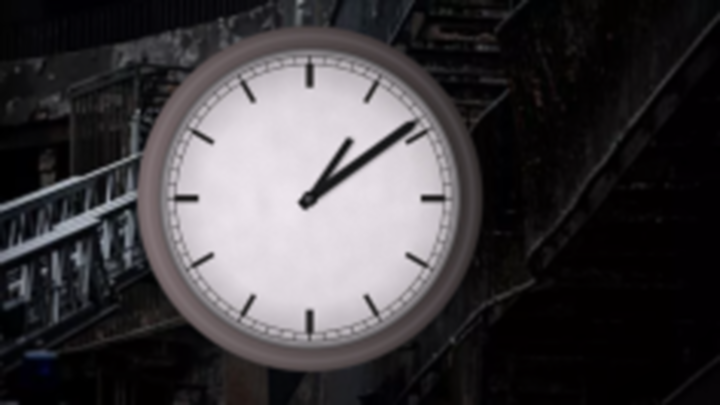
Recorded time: 1.09
